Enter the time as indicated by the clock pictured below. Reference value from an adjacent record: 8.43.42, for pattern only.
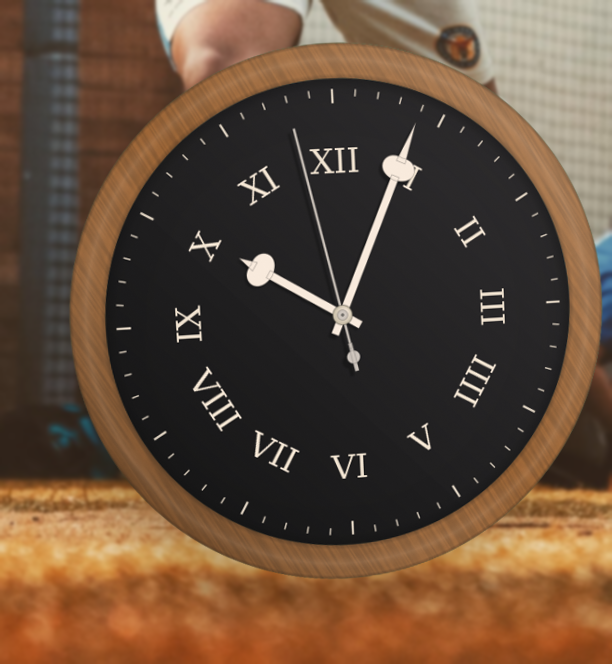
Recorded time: 10.03.58
